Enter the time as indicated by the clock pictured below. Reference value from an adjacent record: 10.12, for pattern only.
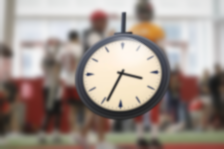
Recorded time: 3.34
